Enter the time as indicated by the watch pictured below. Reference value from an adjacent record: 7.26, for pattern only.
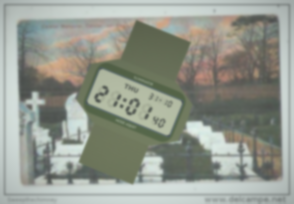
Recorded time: 21.01
